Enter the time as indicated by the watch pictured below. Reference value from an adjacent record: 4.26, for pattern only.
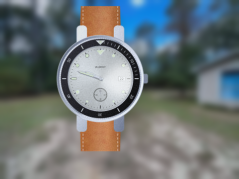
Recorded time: 9.48
